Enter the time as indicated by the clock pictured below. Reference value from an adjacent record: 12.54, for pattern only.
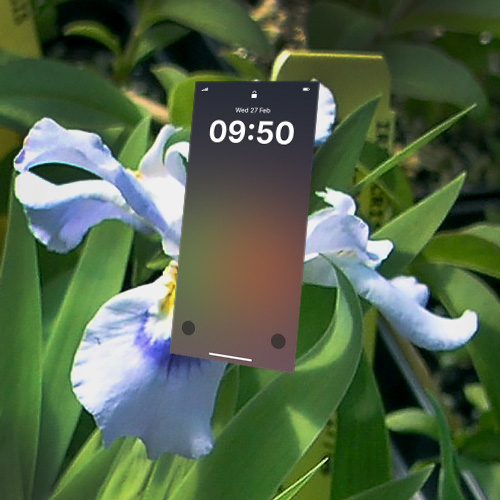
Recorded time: 9.50
